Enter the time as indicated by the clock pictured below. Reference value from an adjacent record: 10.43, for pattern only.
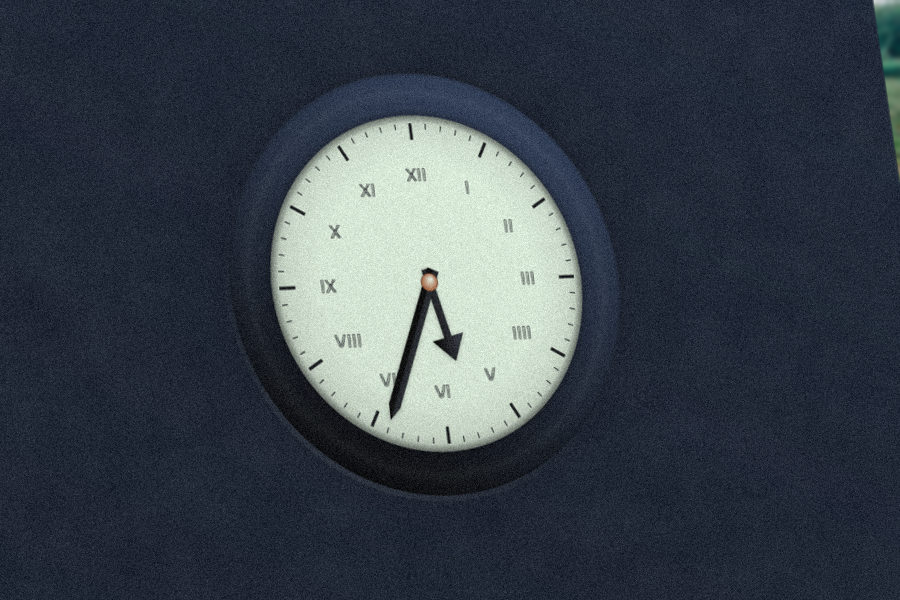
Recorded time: 5.34
